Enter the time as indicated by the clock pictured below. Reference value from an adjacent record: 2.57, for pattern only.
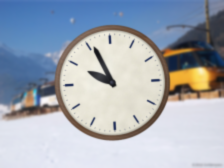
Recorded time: 9.56
